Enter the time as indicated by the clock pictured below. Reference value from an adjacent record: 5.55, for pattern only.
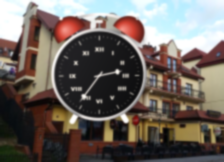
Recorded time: 2.36
